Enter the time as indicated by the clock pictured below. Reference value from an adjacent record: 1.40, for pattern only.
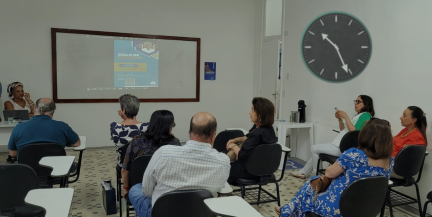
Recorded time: 10.26
